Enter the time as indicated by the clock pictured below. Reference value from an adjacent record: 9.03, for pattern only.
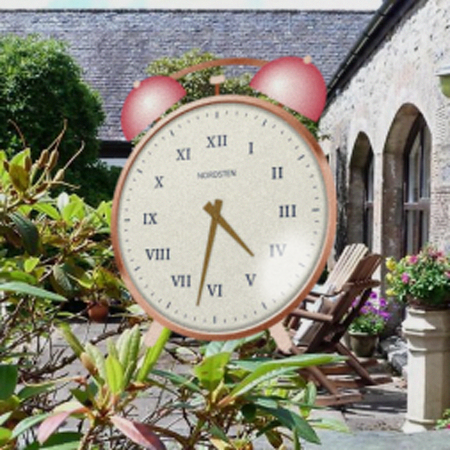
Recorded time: 4.32
